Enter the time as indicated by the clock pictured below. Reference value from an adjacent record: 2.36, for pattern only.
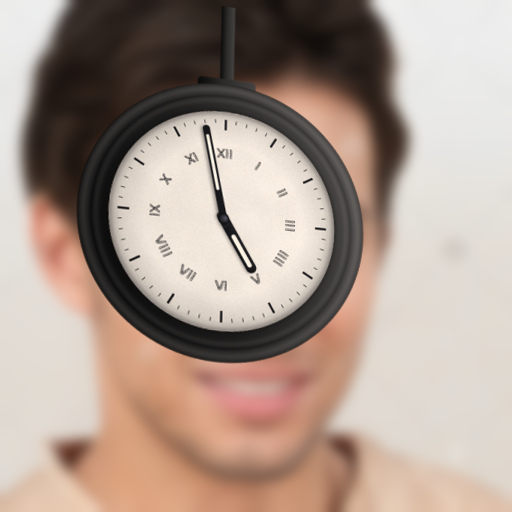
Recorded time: 4.58
